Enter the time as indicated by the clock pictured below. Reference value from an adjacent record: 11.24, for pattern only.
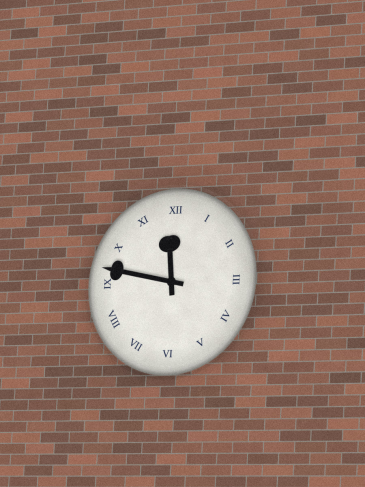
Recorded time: 11.47
